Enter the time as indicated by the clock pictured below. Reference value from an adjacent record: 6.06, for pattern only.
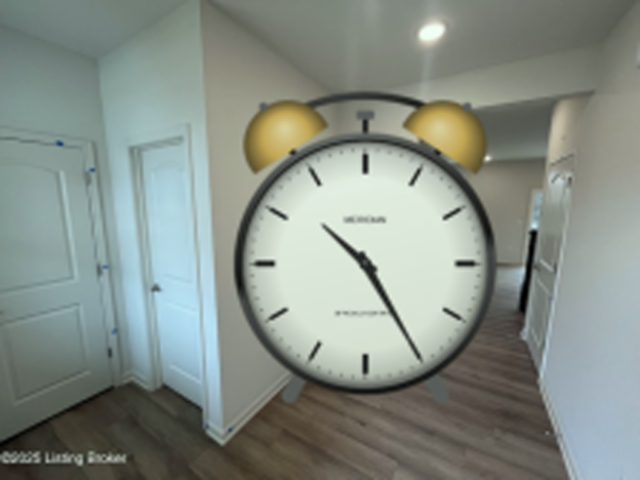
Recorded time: 10.25
